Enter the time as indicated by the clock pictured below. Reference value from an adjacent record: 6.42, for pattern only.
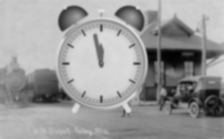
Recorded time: 11.58
